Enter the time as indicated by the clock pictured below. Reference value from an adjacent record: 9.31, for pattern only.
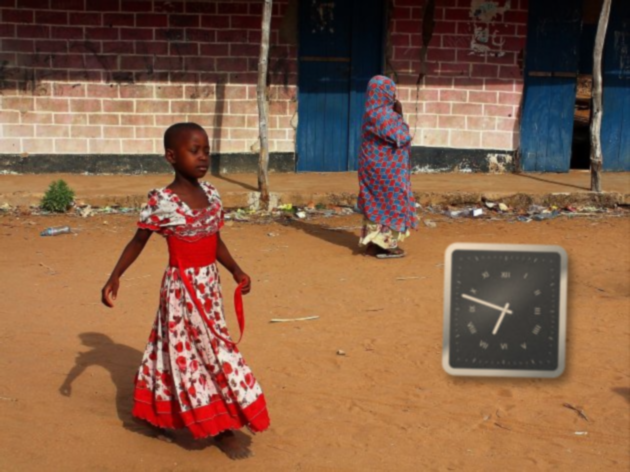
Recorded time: 6.48
